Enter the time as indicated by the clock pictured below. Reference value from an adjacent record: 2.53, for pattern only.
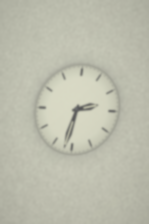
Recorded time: 2.32
